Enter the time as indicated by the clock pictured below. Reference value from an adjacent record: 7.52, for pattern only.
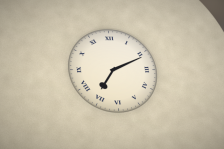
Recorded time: 7.11
